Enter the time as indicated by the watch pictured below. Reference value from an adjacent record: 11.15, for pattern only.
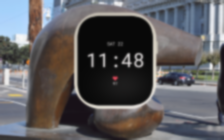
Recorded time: 11.48
